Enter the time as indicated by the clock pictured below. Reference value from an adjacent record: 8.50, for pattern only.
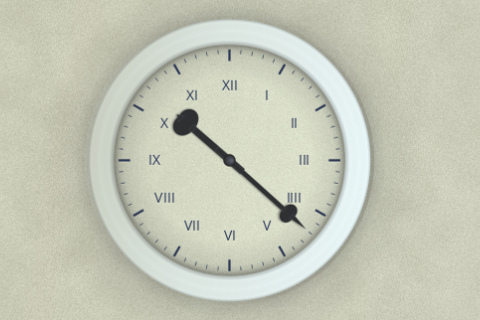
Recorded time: 10.22
